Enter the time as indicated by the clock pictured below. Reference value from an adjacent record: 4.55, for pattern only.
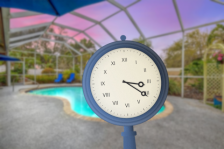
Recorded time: 3.21
